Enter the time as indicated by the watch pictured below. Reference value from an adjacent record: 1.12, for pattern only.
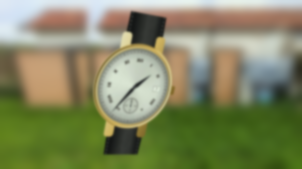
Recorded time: 1.36
